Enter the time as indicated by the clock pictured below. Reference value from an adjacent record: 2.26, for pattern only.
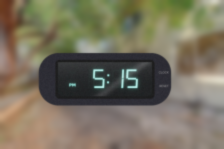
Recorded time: 5.15
